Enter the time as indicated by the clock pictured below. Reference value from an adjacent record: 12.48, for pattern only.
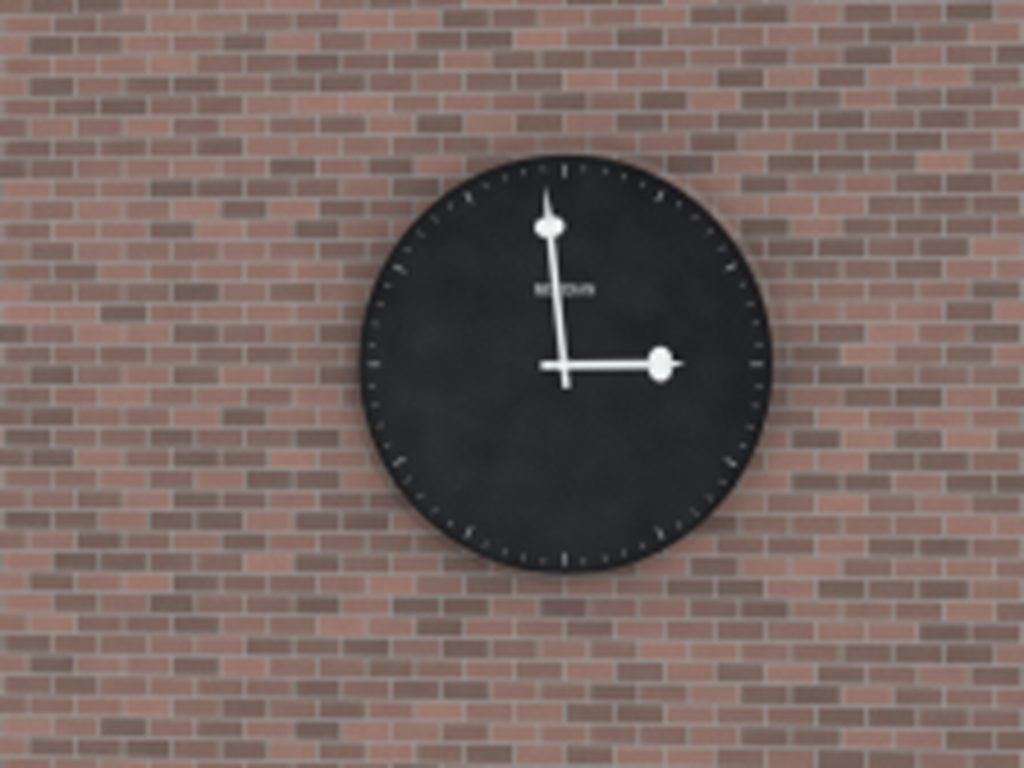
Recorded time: 2.59
